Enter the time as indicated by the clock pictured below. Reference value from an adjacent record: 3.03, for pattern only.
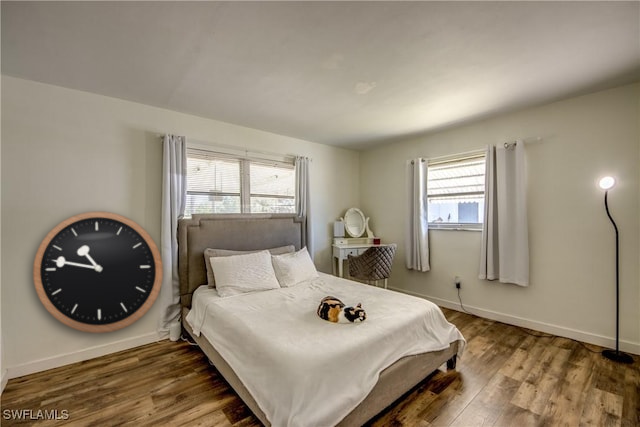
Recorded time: 10.47
